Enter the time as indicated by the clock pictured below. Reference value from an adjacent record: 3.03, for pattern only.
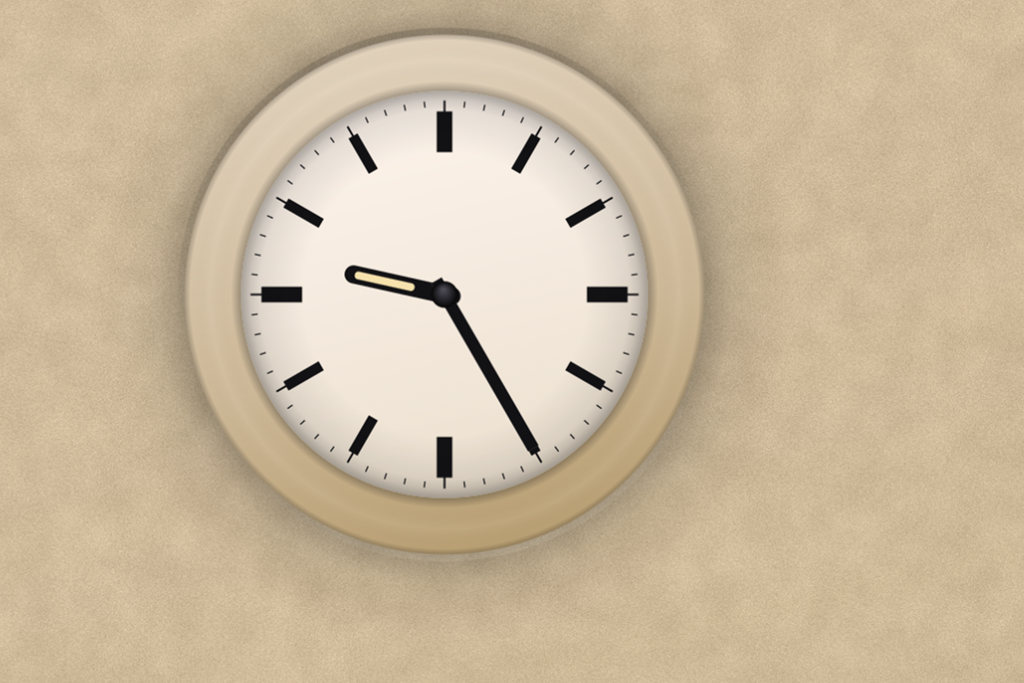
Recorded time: 9.25
